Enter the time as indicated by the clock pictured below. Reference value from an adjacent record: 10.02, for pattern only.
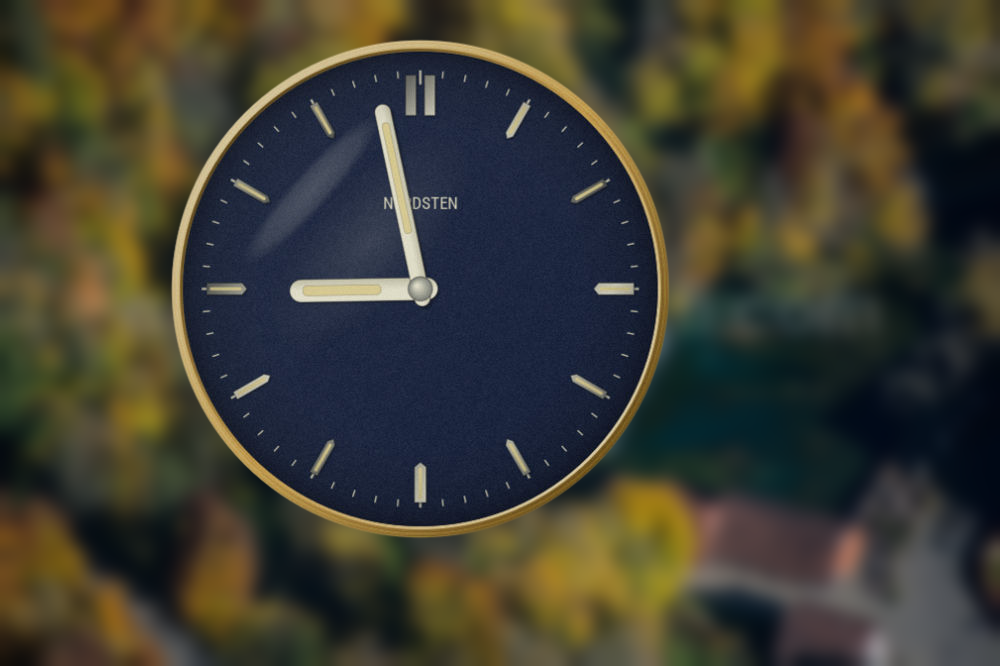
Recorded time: 8.58
